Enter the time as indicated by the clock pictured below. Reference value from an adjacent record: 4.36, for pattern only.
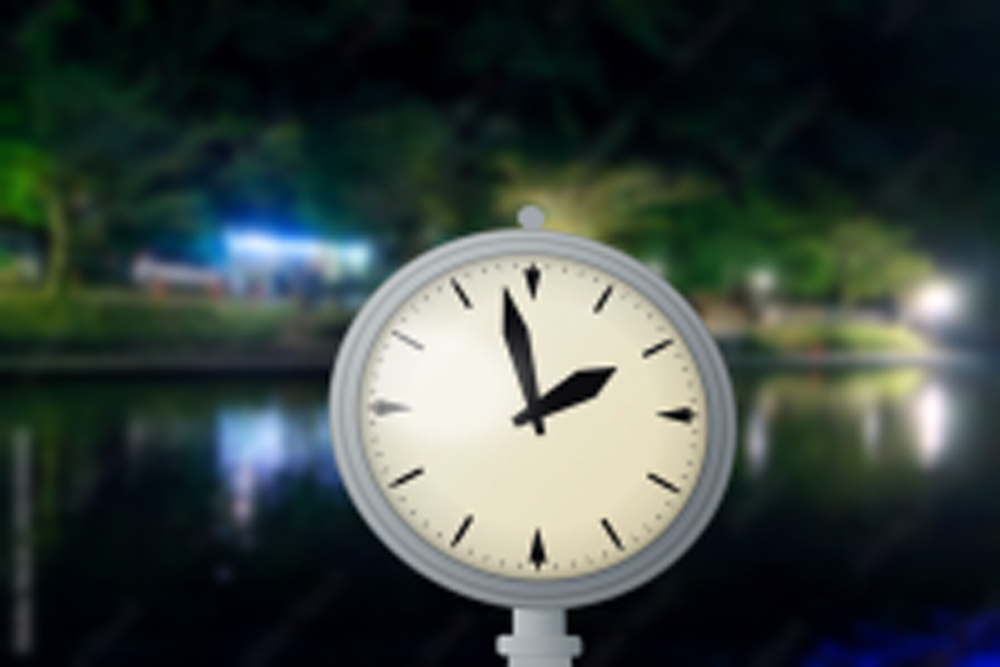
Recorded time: 1.58
